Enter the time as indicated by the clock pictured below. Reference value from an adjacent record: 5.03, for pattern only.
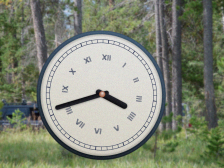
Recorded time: 3.41
